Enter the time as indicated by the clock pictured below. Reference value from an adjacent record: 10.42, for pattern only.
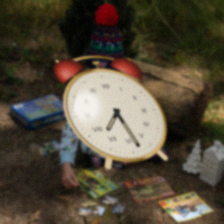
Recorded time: 7.28
